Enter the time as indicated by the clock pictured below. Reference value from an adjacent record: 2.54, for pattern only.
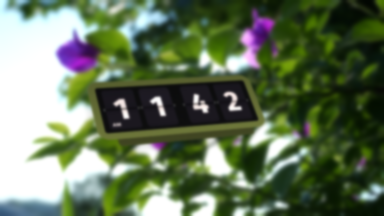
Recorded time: 11.42
